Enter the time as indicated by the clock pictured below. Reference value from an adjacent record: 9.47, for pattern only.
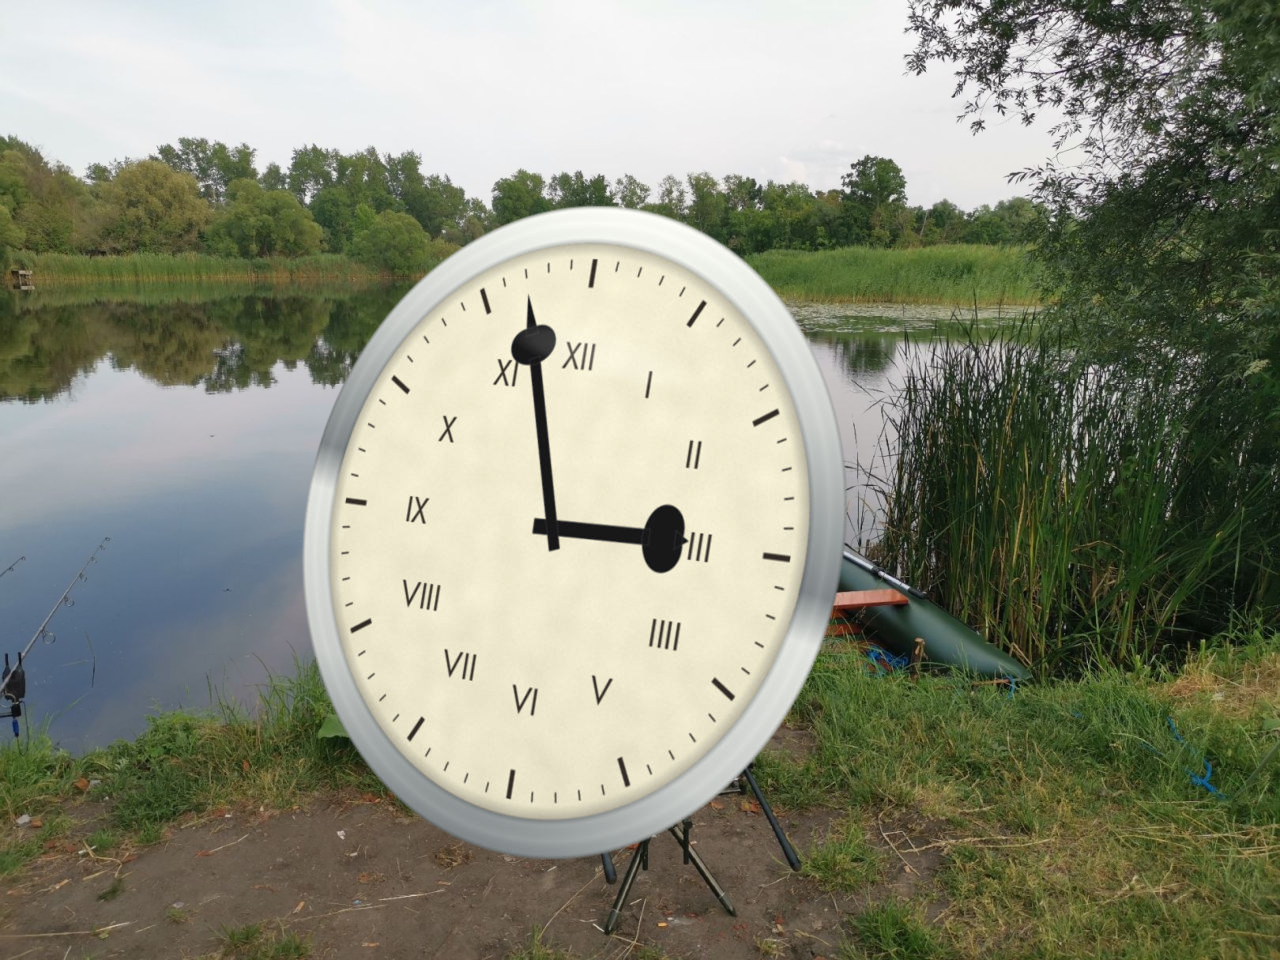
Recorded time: 2.57
